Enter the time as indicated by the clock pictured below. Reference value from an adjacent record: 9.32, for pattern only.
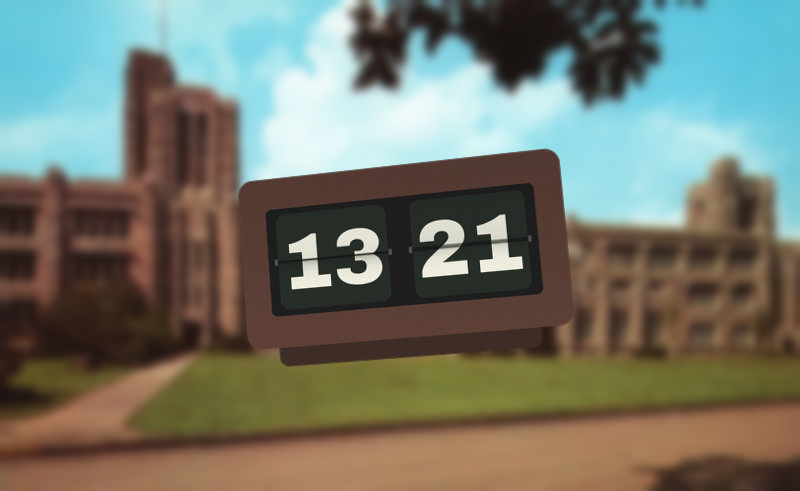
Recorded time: 13.21
